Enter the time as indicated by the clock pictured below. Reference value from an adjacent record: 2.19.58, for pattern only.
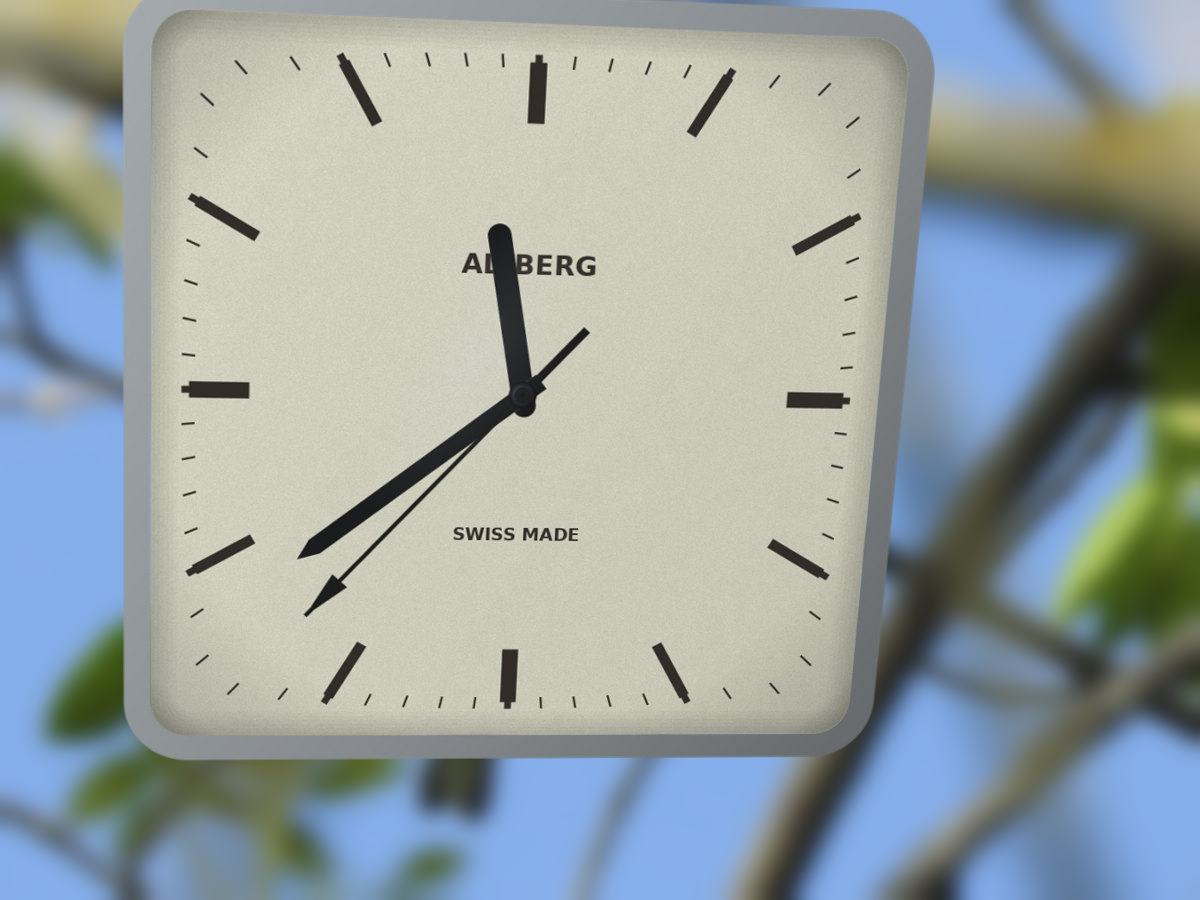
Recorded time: 11.38.37
